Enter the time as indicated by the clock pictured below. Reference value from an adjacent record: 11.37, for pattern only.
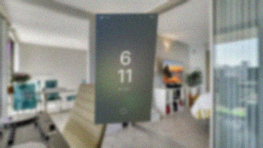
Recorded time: 6.11
